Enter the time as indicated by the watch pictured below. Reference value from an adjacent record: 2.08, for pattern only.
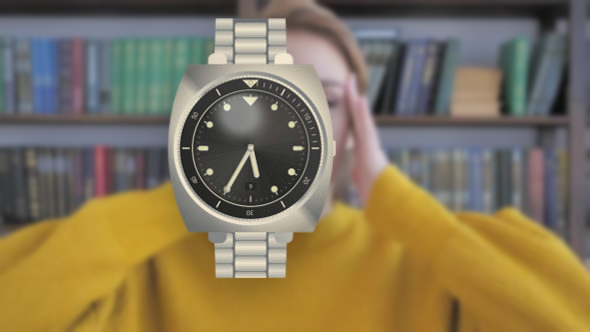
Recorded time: 5.35
